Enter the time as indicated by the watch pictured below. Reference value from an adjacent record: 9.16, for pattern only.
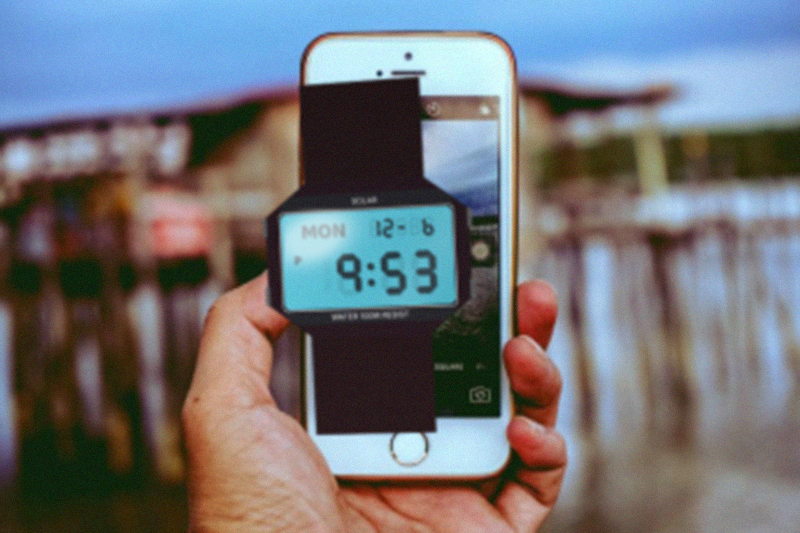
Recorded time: 9.53
